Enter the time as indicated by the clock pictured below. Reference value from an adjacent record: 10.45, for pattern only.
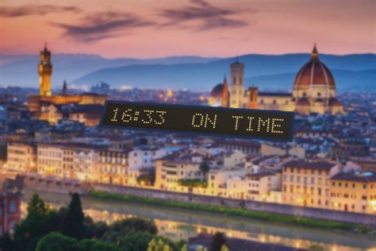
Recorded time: 16.33
